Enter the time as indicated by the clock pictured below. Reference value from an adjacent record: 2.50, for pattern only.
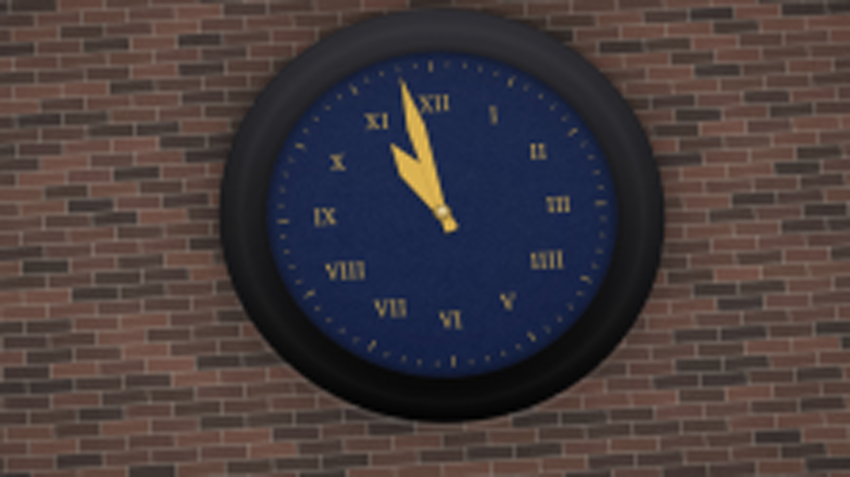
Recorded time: 10.58
